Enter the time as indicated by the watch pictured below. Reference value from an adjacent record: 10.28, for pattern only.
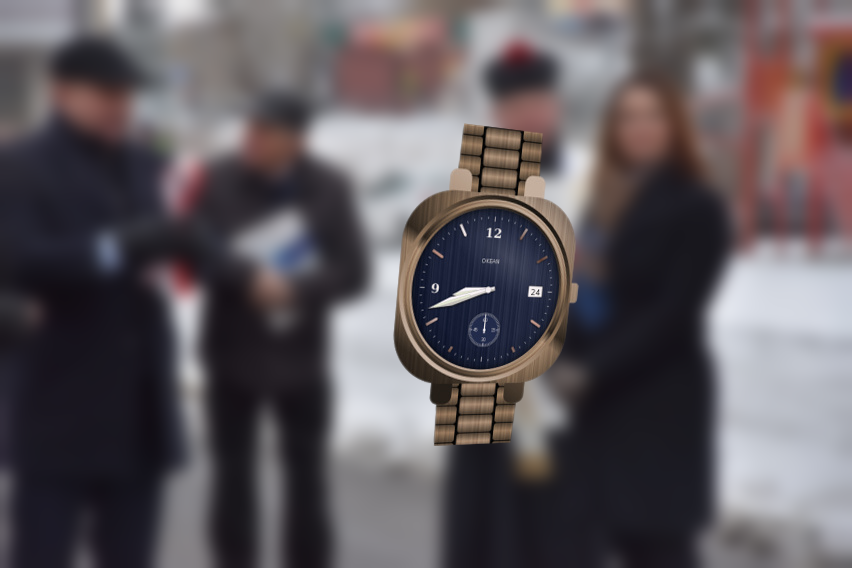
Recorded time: 8.42
